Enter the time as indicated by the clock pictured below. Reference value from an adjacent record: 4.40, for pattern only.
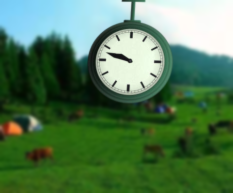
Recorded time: 9.48
